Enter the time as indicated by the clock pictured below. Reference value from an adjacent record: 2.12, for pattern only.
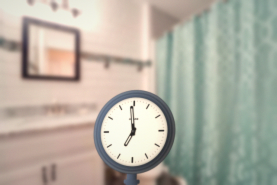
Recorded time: 6.59
